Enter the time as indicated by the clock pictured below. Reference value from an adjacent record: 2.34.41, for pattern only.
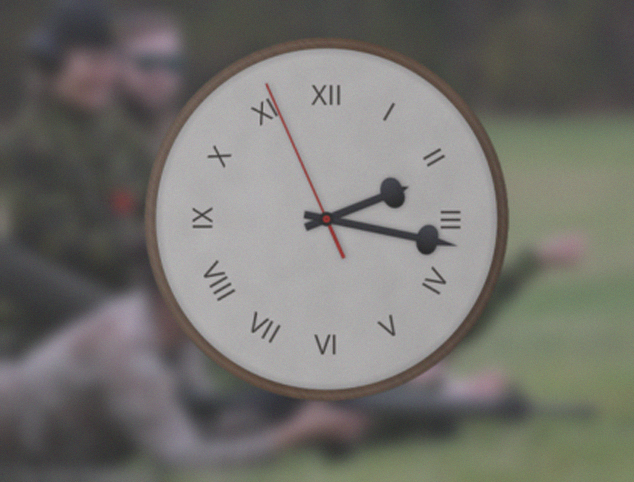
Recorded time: 2.16.56
